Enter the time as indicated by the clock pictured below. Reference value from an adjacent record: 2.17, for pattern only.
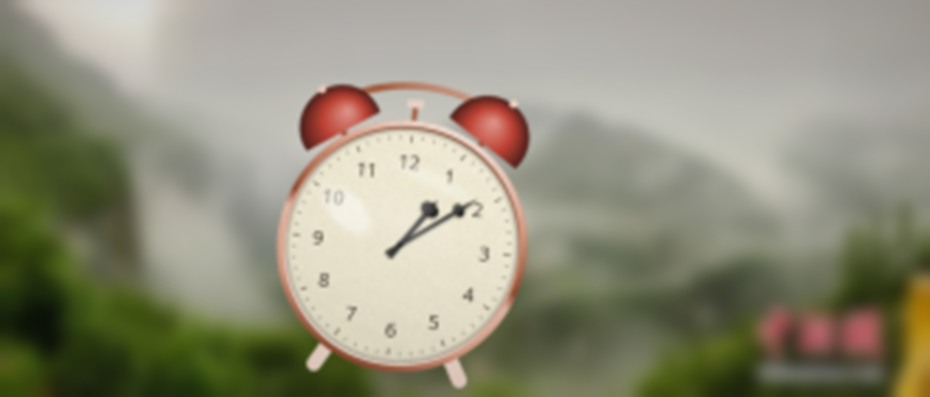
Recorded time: 1.09
